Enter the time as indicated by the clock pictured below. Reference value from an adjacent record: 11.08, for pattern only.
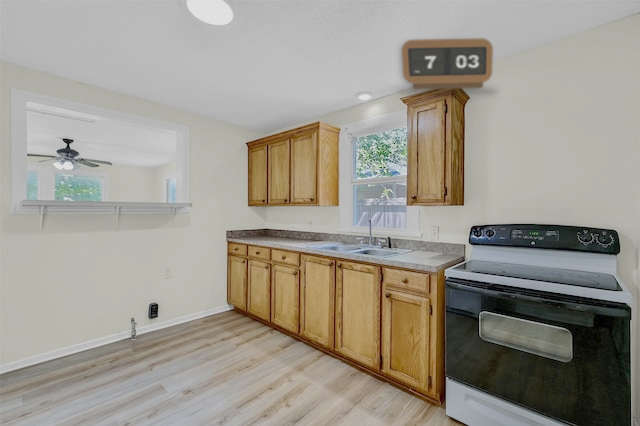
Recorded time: 7.03
